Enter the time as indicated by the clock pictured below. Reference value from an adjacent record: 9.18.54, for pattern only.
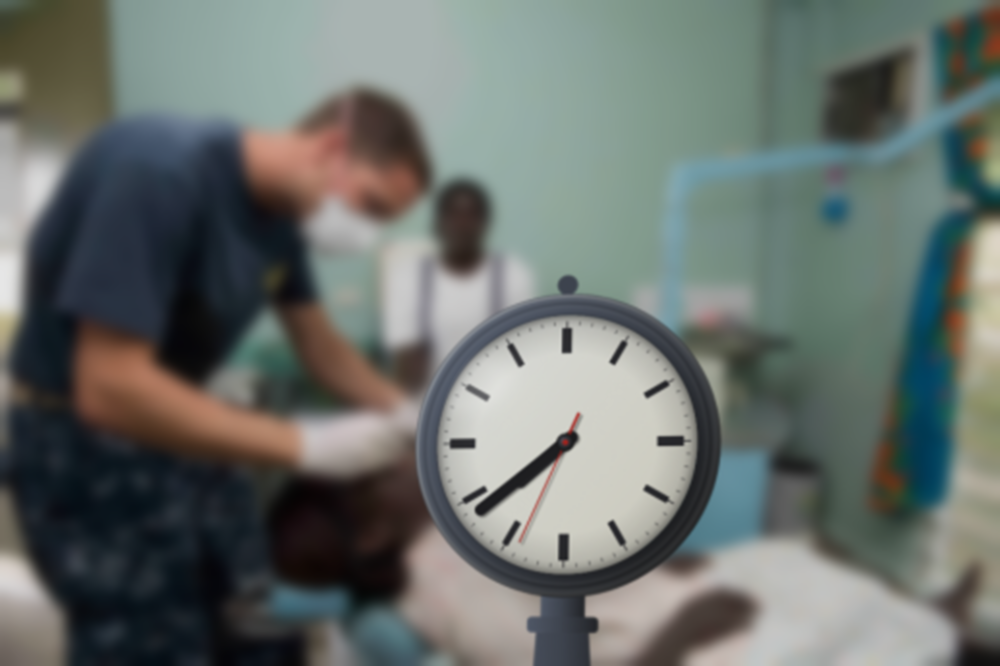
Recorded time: 7.38.34
